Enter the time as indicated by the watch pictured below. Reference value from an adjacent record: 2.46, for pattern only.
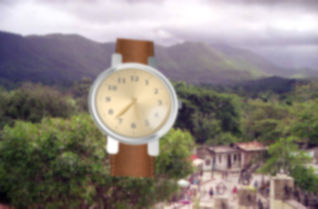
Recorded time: 5.37
